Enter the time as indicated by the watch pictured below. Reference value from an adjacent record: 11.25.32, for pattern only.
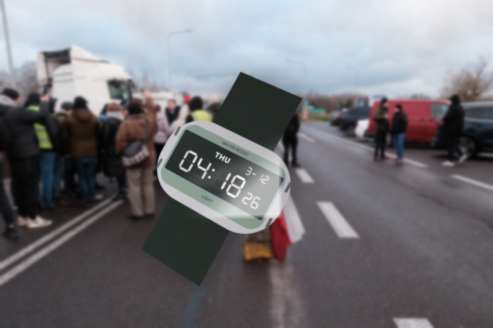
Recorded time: 4.18.26
